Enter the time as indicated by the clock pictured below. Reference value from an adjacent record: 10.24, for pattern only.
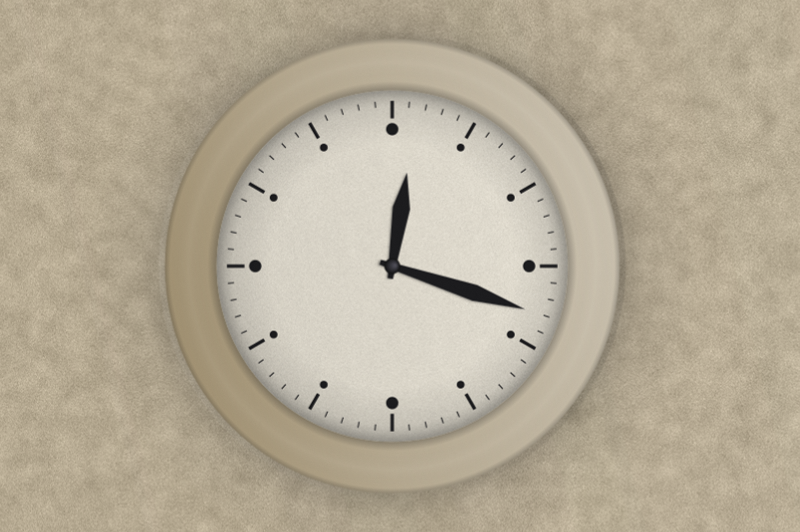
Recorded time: 12.18
